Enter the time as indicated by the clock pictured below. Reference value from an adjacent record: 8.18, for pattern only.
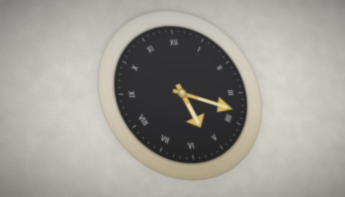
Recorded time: 5.18
